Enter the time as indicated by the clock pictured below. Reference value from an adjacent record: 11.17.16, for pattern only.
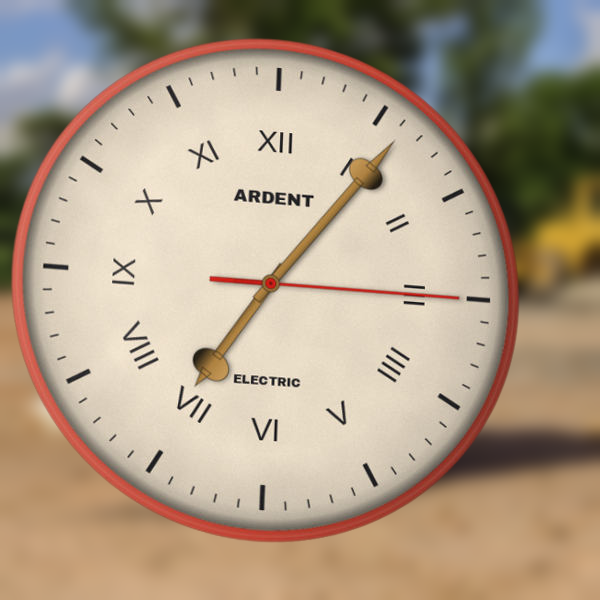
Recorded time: 7.06.15
